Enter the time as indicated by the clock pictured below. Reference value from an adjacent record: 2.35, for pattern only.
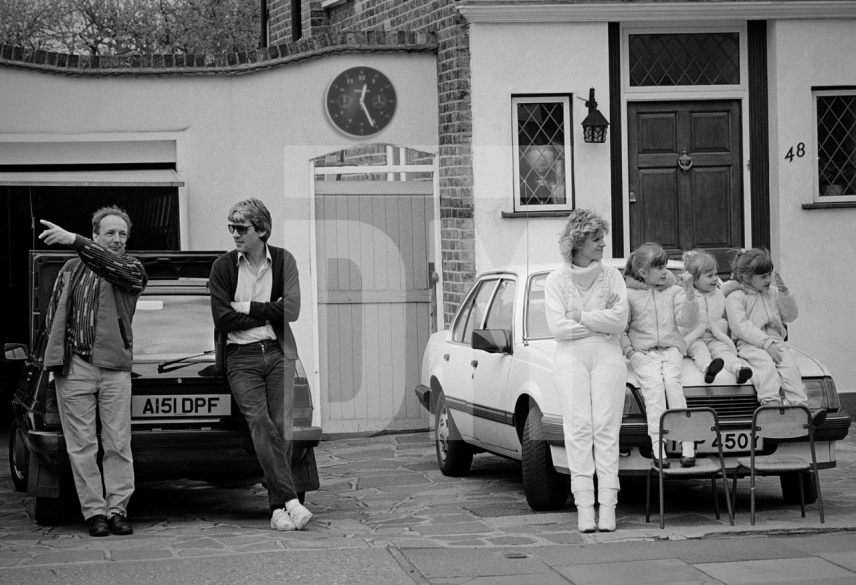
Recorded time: 12.26
